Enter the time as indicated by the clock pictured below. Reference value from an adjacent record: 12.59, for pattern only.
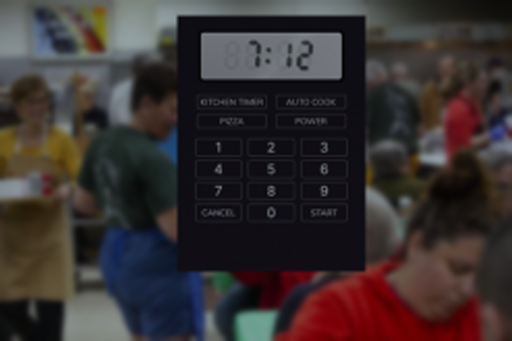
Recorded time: 7.12
